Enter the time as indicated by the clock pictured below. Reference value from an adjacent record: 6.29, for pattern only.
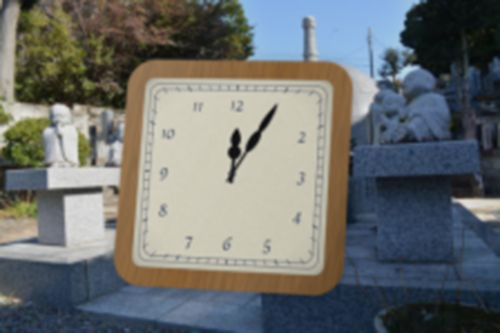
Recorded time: 12.05
